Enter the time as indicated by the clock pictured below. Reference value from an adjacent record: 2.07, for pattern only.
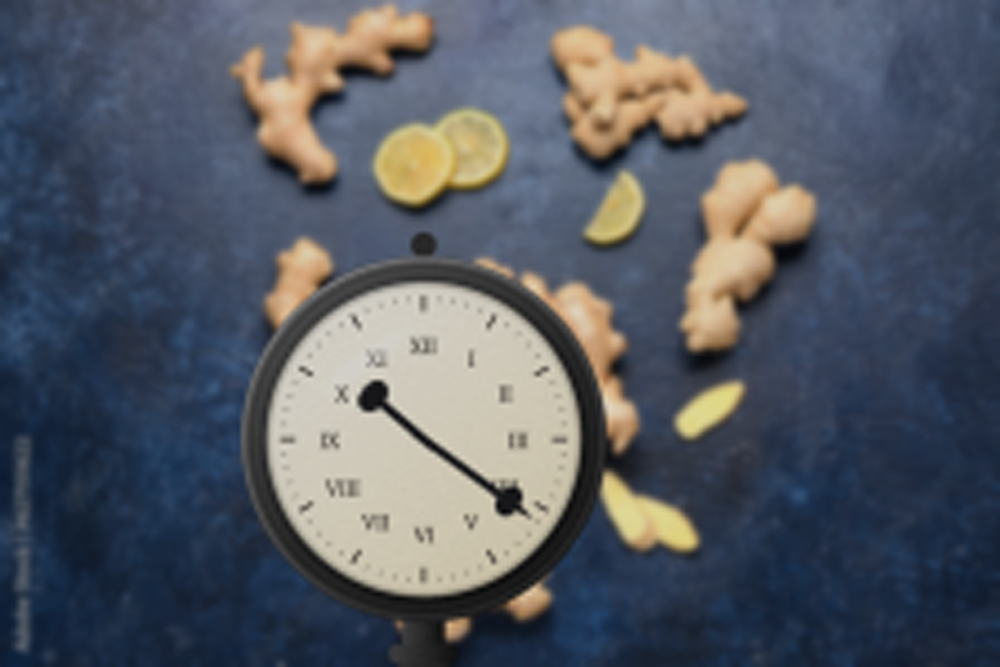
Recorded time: 10.21
